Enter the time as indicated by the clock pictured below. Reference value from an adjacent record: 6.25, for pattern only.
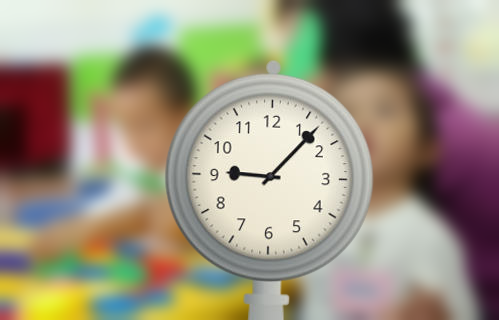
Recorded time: 9.07
